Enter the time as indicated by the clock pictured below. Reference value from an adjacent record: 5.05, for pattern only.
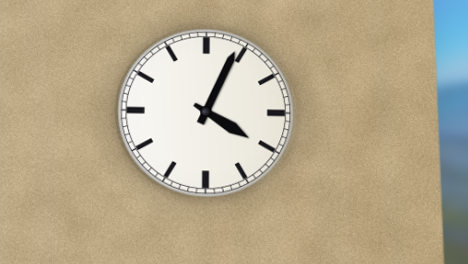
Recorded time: 4.04
